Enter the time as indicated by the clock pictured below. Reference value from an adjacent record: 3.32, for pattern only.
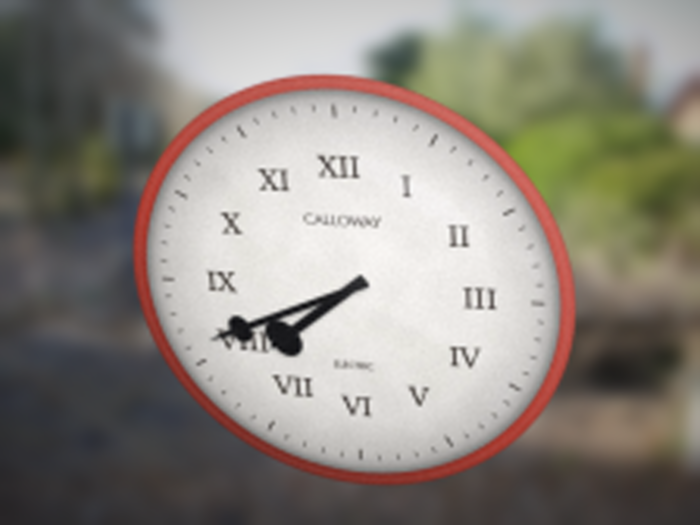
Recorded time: 7.41
